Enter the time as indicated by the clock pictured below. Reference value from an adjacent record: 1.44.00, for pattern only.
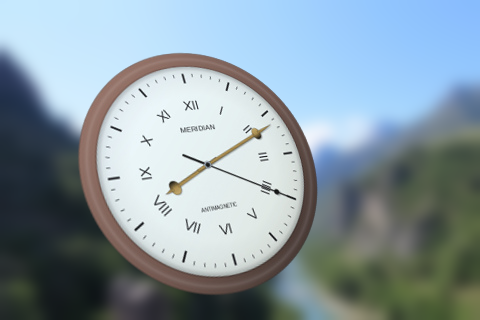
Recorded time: 8.11.20
